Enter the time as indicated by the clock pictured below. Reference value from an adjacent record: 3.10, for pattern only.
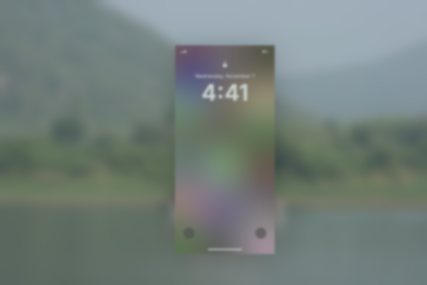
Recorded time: 4.41
